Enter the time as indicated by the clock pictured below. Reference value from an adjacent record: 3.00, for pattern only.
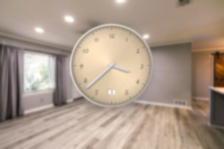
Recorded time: 3.38
